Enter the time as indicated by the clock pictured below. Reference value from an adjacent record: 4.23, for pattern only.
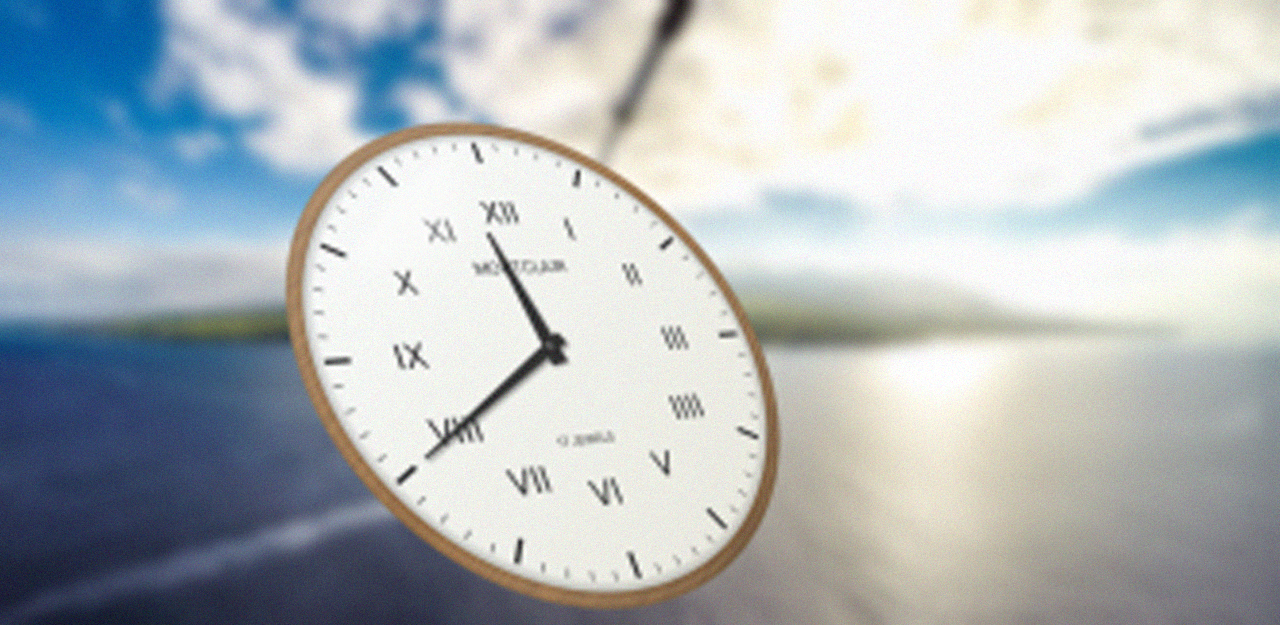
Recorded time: 11.40
